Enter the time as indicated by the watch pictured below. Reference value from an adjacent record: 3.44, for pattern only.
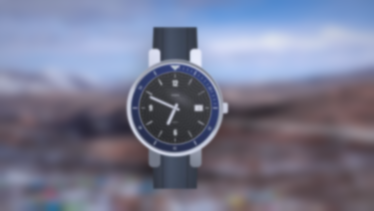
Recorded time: 6.49
